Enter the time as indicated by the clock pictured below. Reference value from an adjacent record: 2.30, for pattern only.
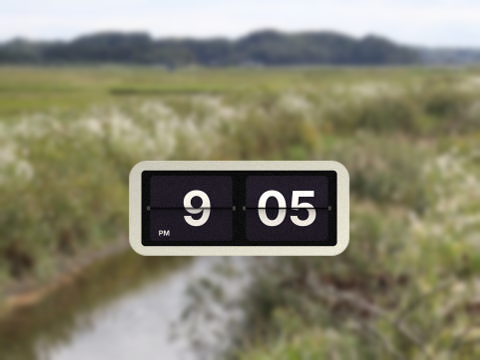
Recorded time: 9.05
